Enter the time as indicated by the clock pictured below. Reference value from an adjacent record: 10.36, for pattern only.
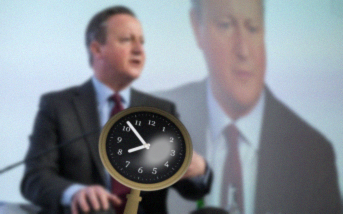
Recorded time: 7.52
